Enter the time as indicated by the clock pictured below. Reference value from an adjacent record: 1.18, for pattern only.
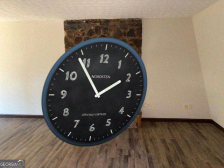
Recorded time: 1.54
